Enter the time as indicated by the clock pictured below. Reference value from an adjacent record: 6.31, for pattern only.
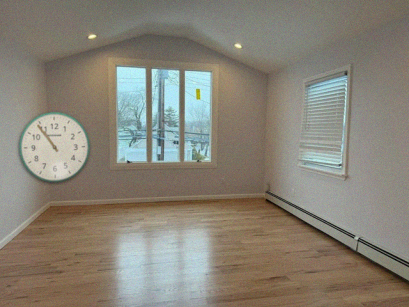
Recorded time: 10.54
